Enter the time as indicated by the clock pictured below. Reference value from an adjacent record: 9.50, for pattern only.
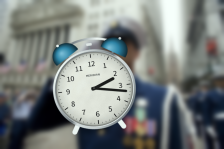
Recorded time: 2.17
